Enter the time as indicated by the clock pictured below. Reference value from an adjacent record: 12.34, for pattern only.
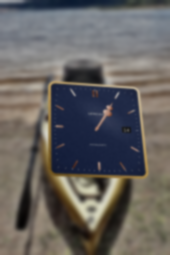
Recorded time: 1.05
